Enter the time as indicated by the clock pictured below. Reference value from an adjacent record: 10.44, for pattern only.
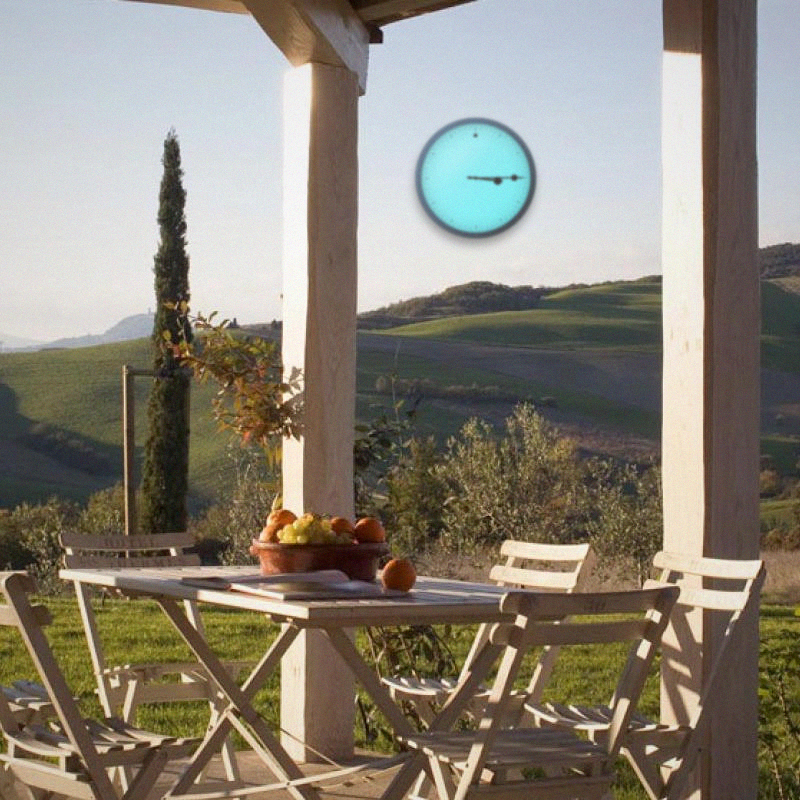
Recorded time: 3.15
